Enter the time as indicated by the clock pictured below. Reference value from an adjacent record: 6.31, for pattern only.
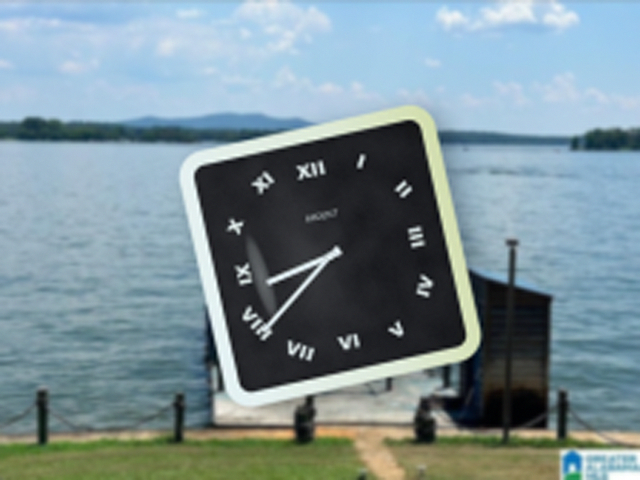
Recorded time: 8.39
